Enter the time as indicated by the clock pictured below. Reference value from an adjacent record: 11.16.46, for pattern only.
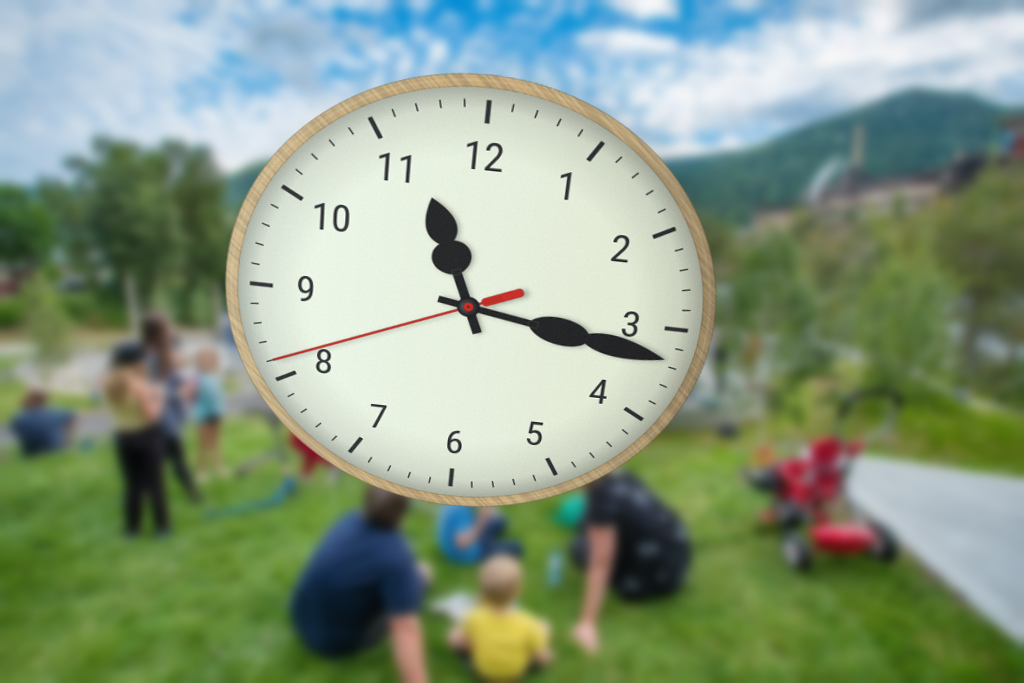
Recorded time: 11.16.41
